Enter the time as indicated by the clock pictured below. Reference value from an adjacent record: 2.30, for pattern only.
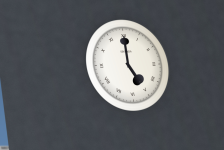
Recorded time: 5.00
